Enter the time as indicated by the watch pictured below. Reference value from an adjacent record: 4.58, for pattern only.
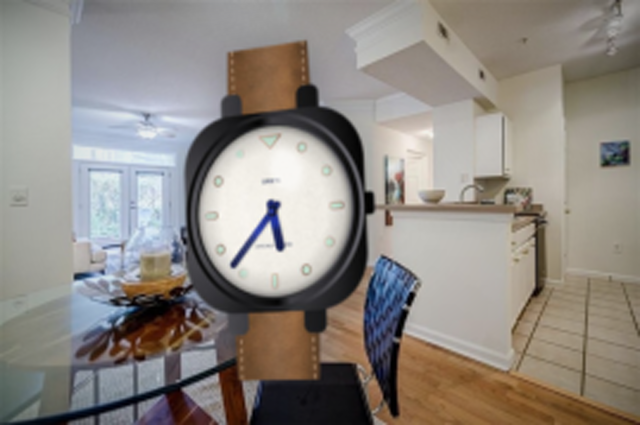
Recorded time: 5.37
